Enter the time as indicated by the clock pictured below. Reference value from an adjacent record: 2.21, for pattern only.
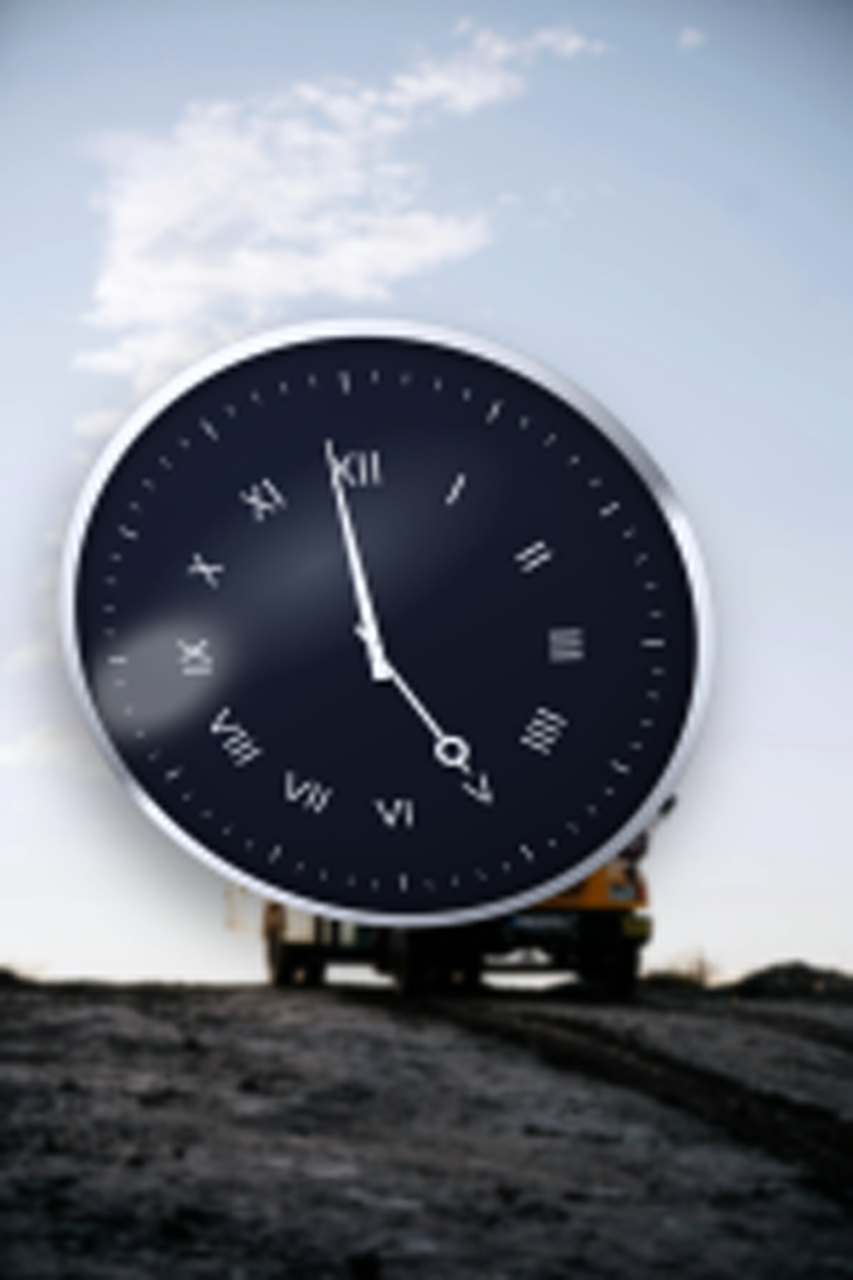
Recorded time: 4.59
